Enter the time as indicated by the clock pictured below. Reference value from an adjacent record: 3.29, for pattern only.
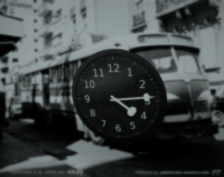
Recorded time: 4.14
